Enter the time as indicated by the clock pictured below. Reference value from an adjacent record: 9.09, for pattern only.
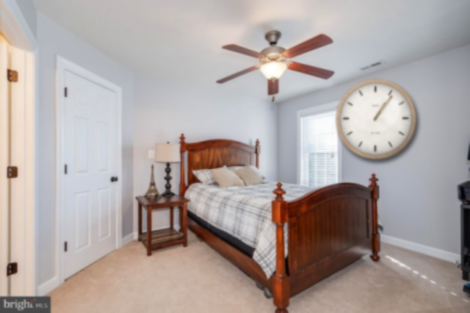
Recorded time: 1.06
